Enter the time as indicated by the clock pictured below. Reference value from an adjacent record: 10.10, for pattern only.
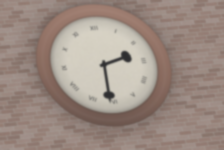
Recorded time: 2.31
